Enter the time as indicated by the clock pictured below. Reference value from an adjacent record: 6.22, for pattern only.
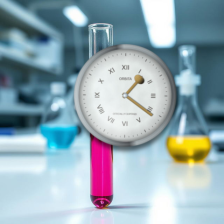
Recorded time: 1.21
